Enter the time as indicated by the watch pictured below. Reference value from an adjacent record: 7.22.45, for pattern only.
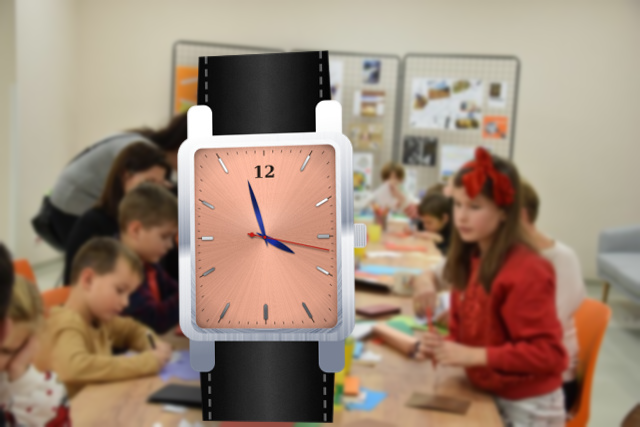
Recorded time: 3.57.17
